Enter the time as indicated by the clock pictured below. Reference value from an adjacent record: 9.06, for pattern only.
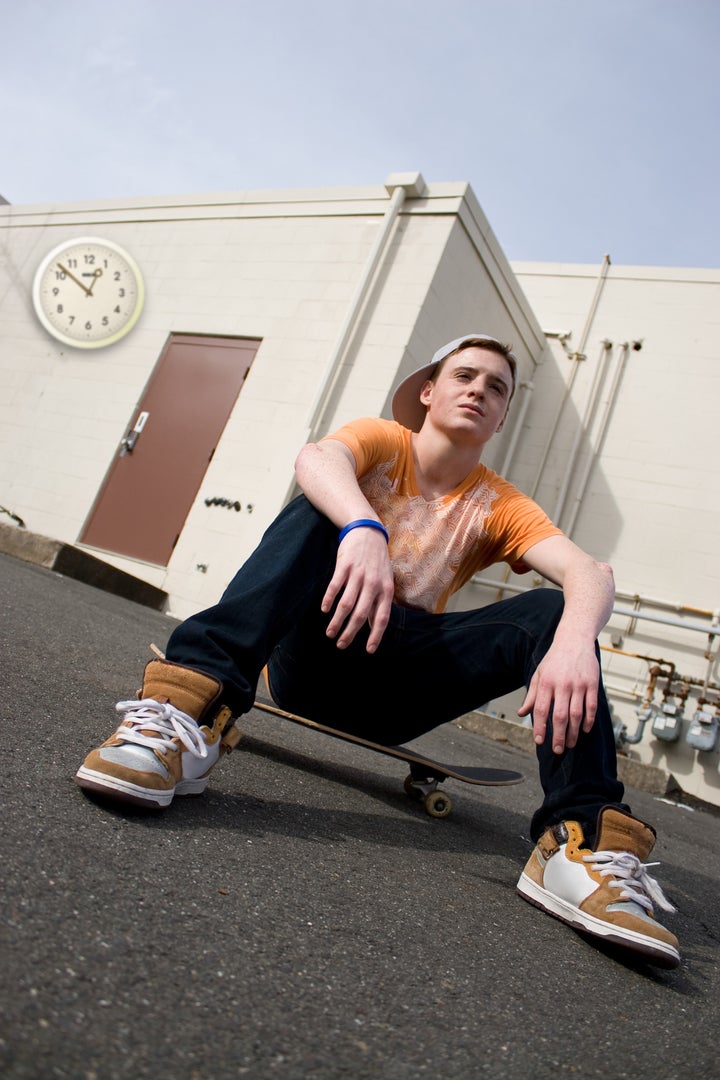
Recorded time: 12.52
